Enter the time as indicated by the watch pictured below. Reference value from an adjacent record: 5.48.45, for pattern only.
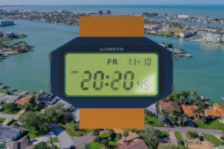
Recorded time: 20.20.45
